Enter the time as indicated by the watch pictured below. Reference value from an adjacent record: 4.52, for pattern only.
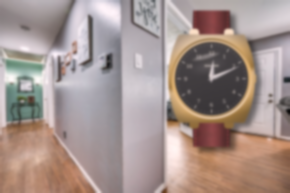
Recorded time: 12.11
